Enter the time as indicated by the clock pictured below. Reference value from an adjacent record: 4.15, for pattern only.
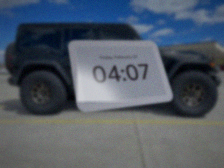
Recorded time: 4.07
